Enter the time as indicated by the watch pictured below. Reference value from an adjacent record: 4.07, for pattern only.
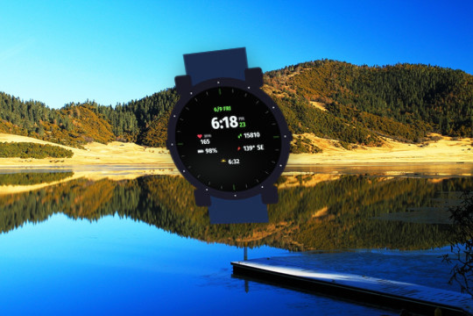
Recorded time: 6.18
